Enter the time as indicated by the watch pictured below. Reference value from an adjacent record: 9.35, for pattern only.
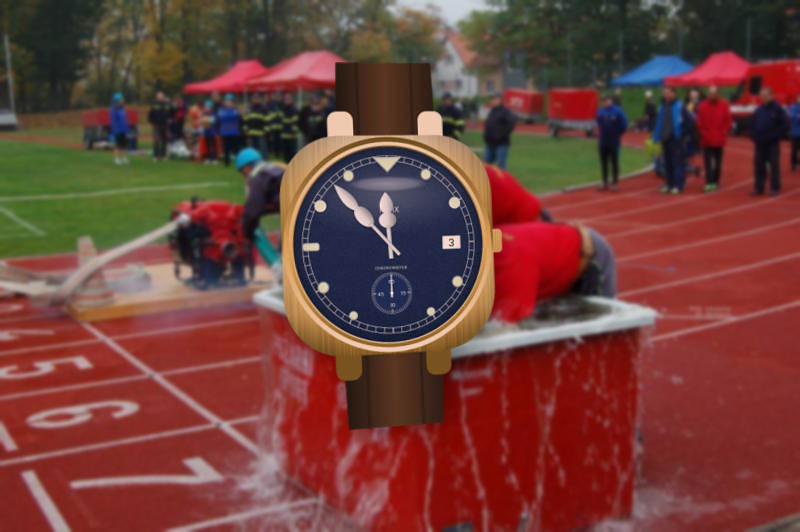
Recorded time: 11.53
